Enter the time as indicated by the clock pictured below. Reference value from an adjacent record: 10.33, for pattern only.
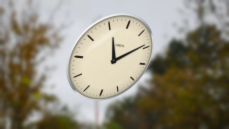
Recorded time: 11.09
